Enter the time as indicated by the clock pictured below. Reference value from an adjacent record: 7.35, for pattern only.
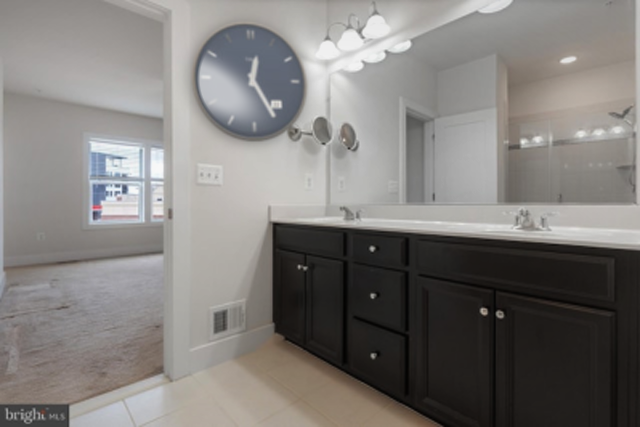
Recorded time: 12.25
